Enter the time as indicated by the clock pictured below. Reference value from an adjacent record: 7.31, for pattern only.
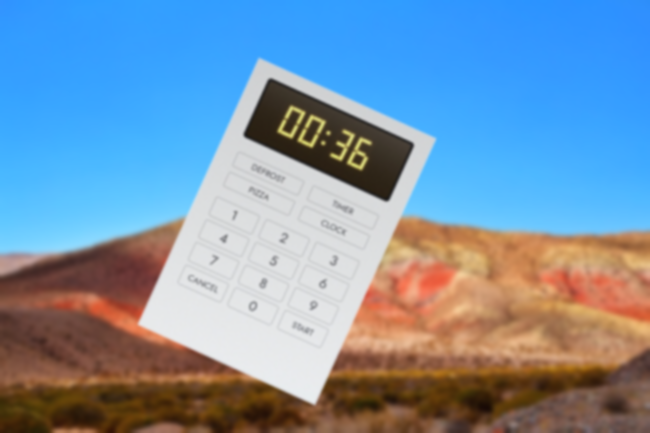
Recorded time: 0.36
